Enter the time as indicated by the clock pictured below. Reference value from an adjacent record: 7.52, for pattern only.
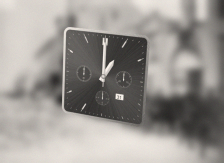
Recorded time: 1.00
